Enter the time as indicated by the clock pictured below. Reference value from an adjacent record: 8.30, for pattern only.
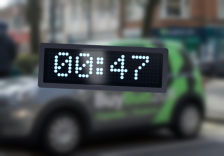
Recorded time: 0.47
